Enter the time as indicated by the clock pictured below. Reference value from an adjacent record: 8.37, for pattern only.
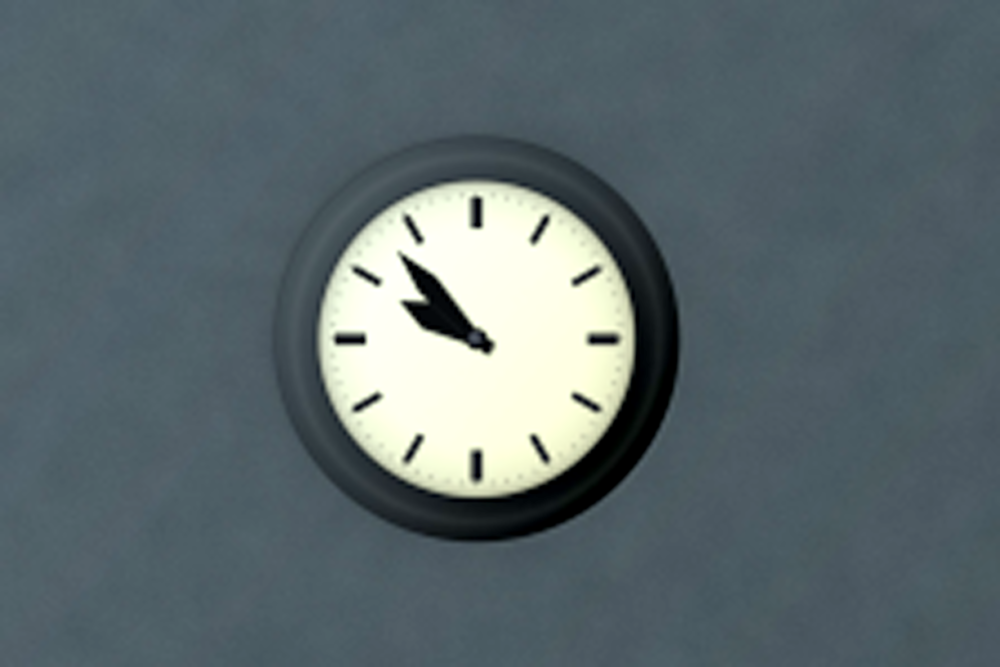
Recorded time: 9.53
